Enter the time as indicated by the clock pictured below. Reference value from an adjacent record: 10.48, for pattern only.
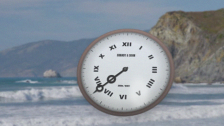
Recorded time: 7.38
